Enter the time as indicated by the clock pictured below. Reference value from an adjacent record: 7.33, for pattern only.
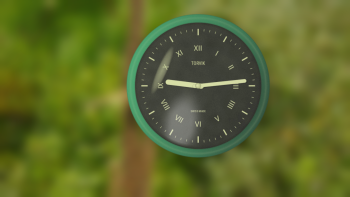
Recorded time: 9.14
